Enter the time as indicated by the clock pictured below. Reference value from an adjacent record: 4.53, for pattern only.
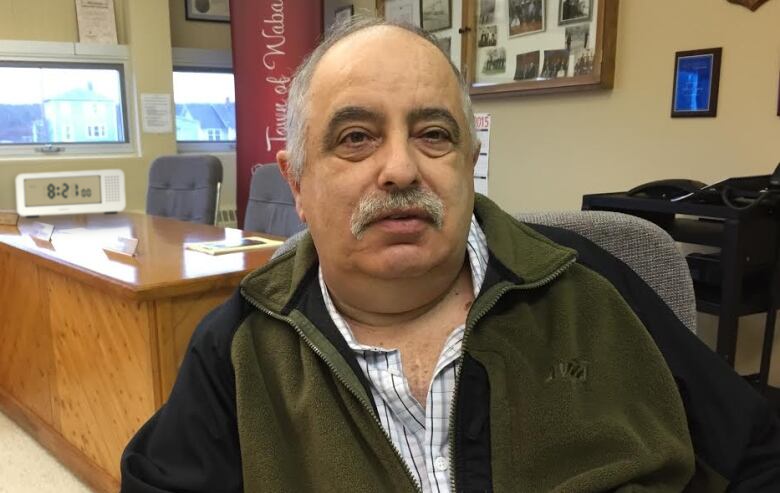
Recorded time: 8.21
